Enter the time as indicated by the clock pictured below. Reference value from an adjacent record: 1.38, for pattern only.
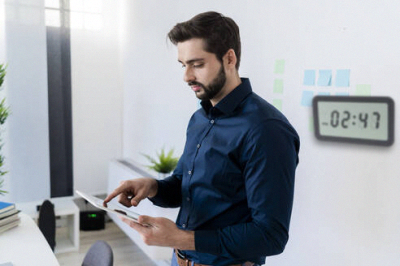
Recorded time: 2.47
